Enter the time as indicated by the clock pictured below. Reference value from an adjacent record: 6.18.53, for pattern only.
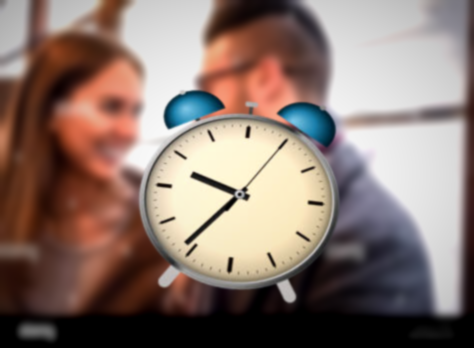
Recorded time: 9.36.05
